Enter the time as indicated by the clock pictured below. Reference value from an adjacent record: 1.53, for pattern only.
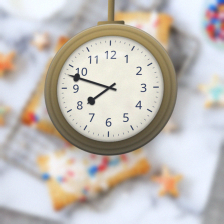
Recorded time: 7.48
